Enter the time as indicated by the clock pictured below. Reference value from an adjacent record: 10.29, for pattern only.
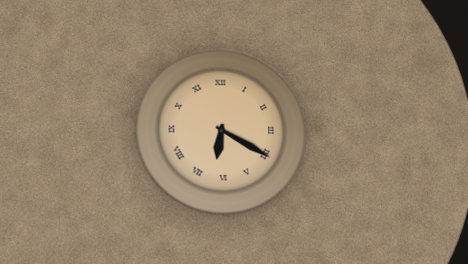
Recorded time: 6.20
